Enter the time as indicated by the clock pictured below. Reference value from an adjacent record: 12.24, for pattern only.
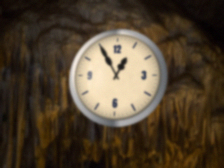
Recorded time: 12.55
